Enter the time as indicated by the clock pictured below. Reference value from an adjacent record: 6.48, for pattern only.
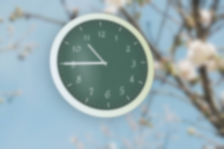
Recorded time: 10.45
